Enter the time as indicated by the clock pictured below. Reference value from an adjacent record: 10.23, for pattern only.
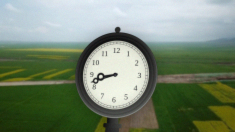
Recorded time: 8.42
